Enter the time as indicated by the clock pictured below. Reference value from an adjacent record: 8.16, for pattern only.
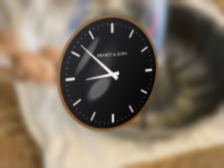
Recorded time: 8.52
